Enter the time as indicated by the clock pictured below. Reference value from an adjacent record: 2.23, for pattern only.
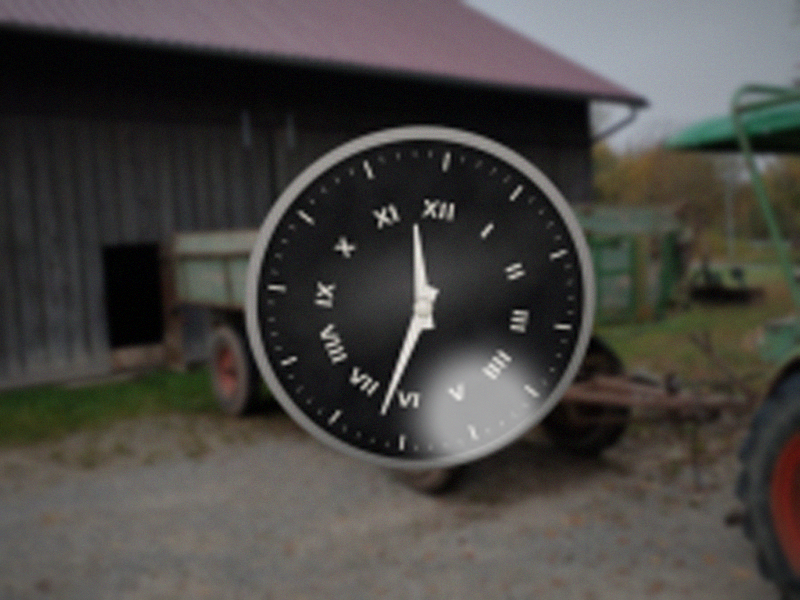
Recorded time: 11.32
